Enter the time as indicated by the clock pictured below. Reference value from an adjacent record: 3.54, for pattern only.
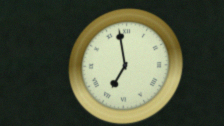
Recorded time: 6.58
